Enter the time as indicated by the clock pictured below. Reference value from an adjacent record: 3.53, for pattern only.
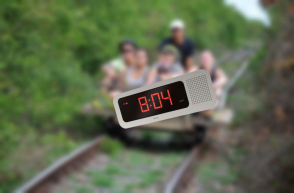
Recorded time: 8.04
